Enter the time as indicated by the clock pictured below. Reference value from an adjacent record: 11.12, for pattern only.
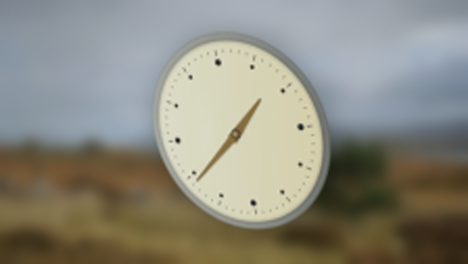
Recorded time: 1.39
